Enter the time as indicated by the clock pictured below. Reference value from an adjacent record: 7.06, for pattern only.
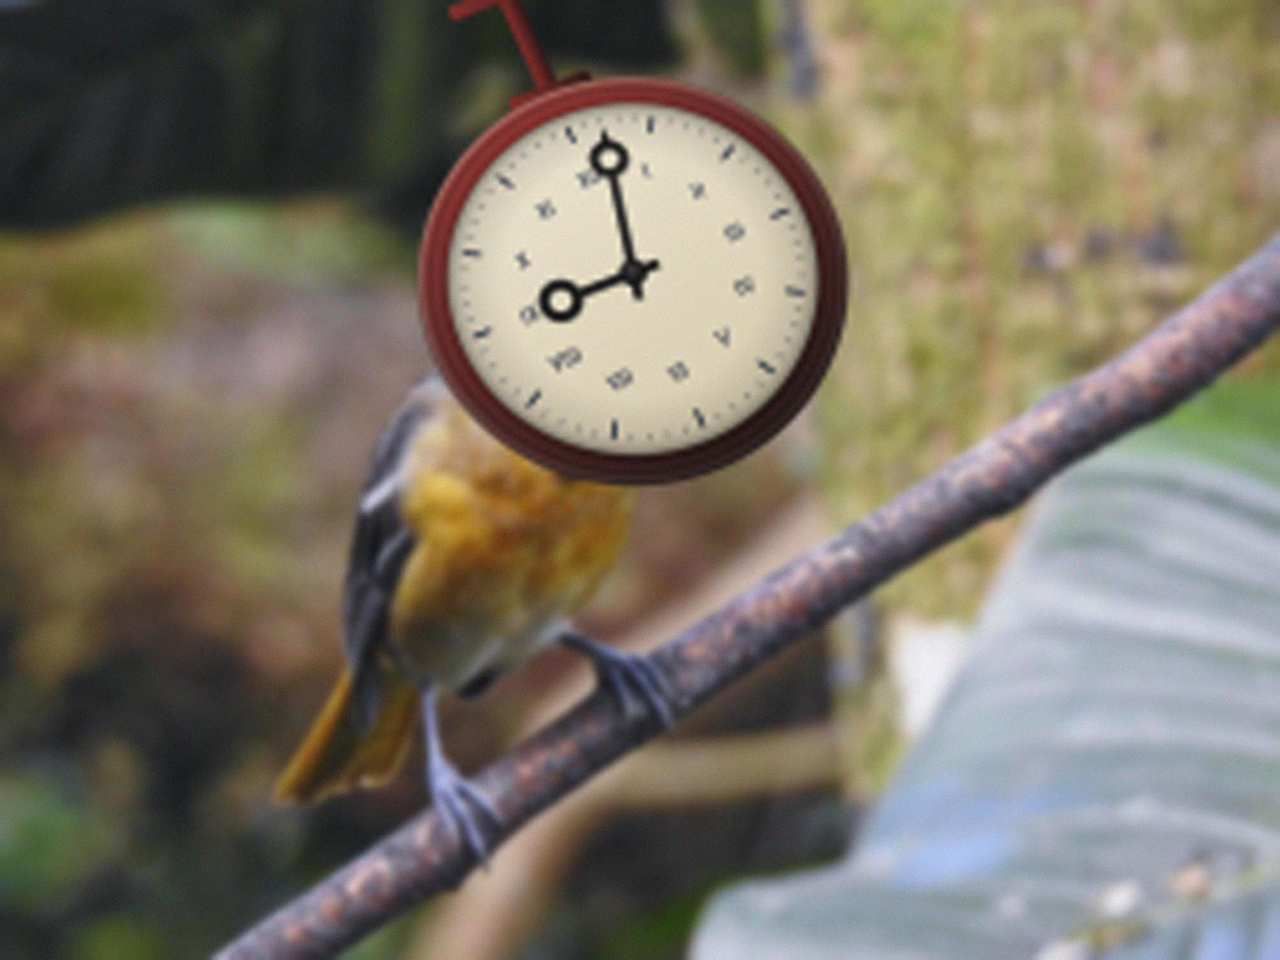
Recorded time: 9.02
